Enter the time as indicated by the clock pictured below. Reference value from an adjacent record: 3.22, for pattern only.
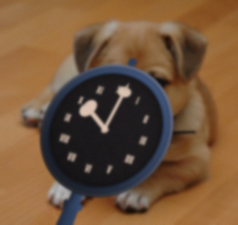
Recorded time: 10.01
